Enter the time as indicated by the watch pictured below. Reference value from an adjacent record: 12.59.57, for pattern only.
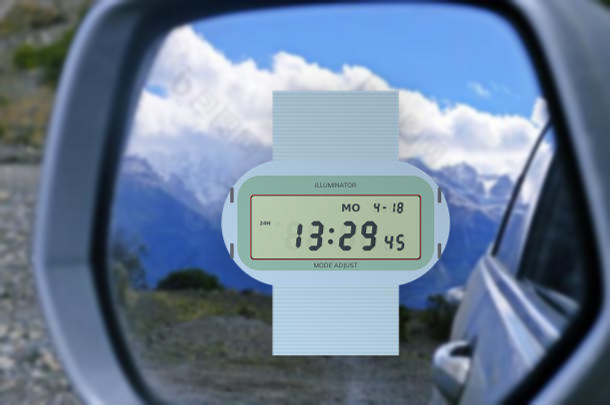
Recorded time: 13.29.45
